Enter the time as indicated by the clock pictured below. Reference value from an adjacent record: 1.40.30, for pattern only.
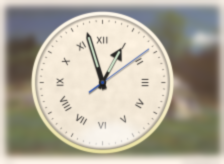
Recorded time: 12.57.09
